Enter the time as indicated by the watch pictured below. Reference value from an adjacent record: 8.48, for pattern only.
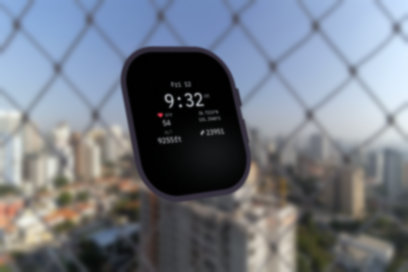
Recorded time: 9.32
